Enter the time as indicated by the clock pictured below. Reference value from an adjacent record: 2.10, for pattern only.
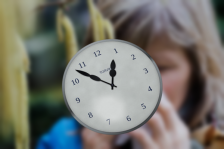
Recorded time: 12.53
